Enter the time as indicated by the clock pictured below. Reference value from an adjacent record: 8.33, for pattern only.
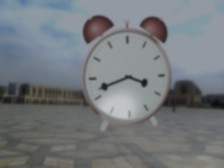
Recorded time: 3.42
